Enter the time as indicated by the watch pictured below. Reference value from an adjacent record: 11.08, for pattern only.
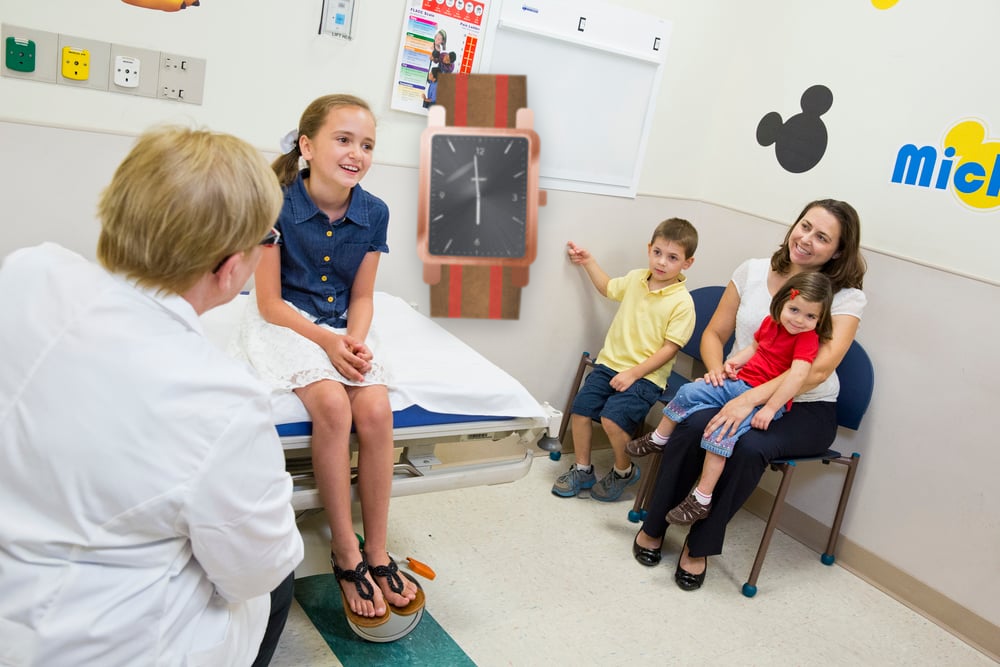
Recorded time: 5.59
